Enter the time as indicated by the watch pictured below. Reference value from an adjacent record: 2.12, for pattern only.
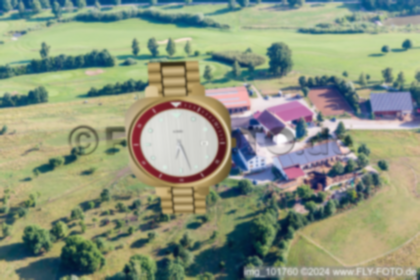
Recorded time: 6.27
